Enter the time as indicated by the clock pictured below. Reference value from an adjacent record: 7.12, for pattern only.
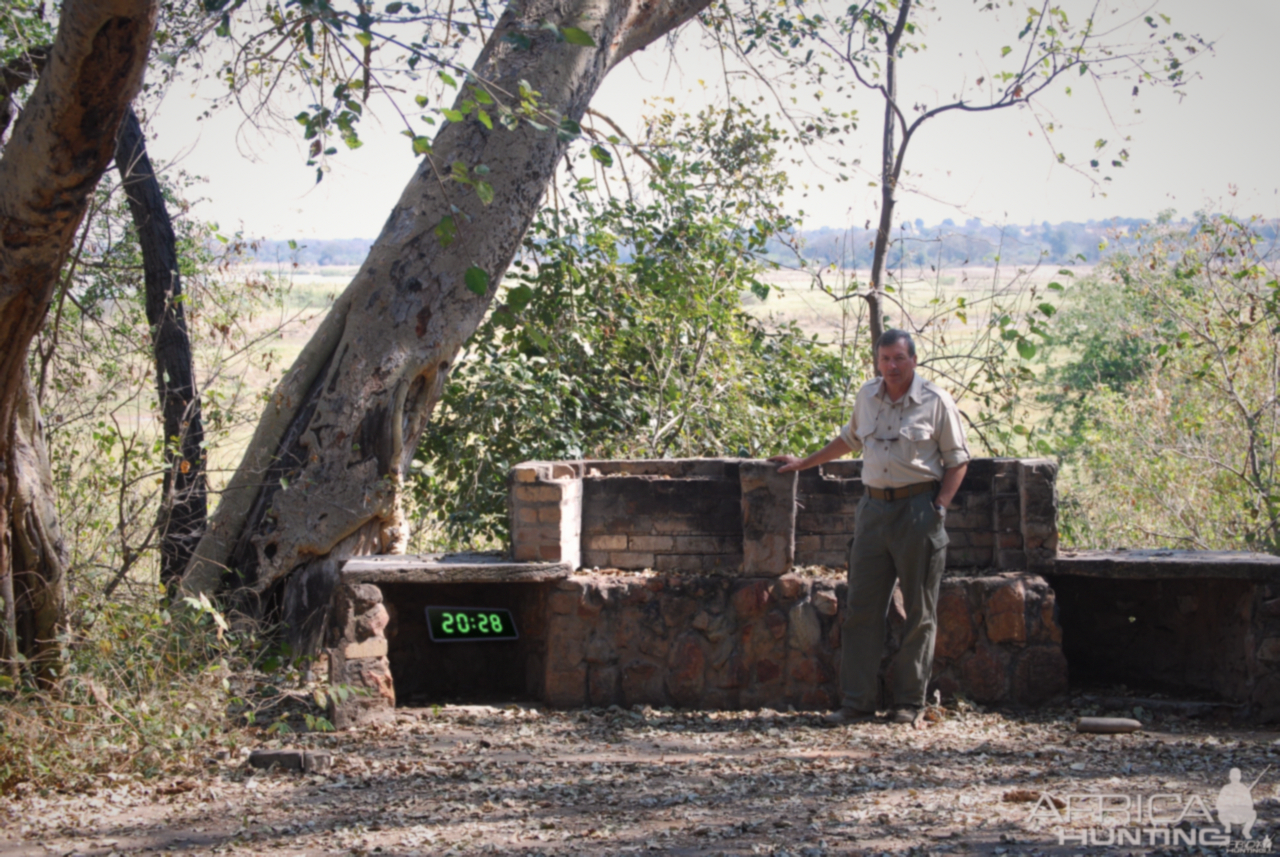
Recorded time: 20.28
